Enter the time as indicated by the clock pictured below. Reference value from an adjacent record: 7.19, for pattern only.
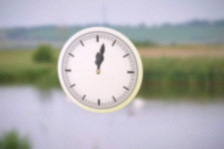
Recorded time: 12.02
